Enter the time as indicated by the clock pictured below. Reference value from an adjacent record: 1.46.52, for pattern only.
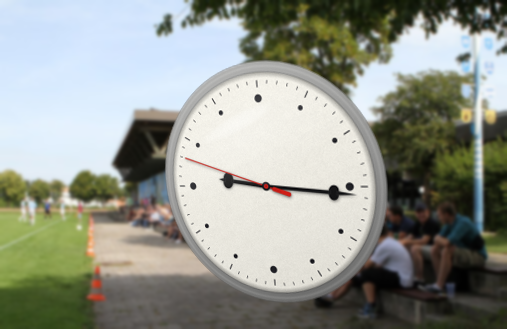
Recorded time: 9.15.48
